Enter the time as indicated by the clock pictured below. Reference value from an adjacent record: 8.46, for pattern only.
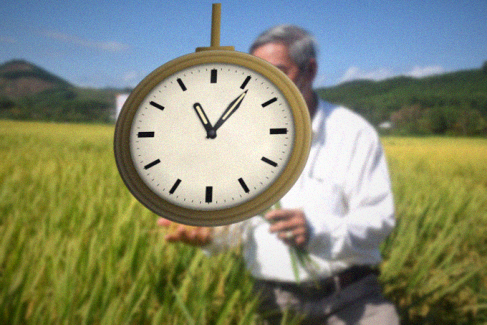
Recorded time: 11.06
